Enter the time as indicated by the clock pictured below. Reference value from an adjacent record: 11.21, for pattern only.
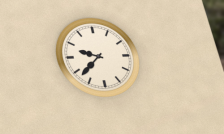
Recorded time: 9.38
